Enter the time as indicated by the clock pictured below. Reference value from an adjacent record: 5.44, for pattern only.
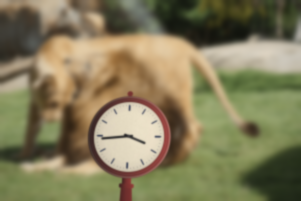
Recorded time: 3.44
